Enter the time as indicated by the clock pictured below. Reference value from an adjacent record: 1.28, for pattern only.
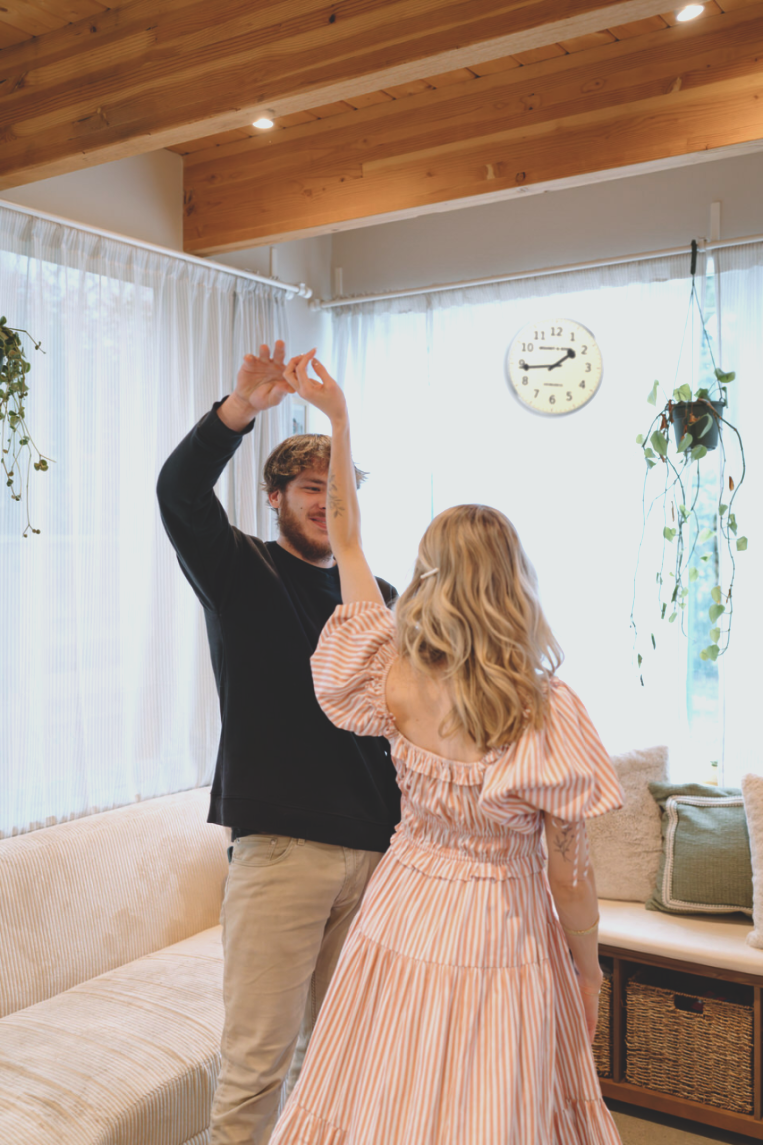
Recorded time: 1.44
